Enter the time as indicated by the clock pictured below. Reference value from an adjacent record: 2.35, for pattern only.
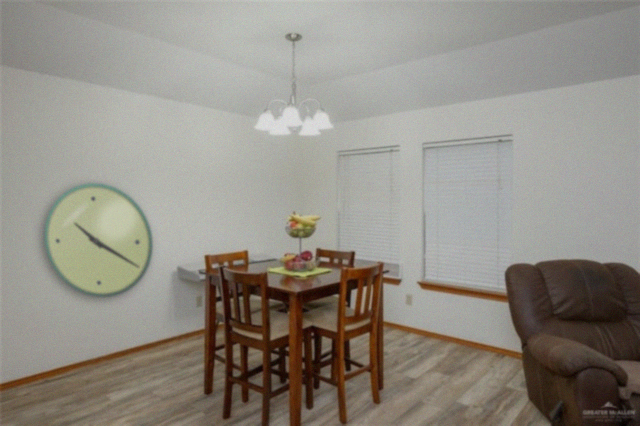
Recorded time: 10.20
